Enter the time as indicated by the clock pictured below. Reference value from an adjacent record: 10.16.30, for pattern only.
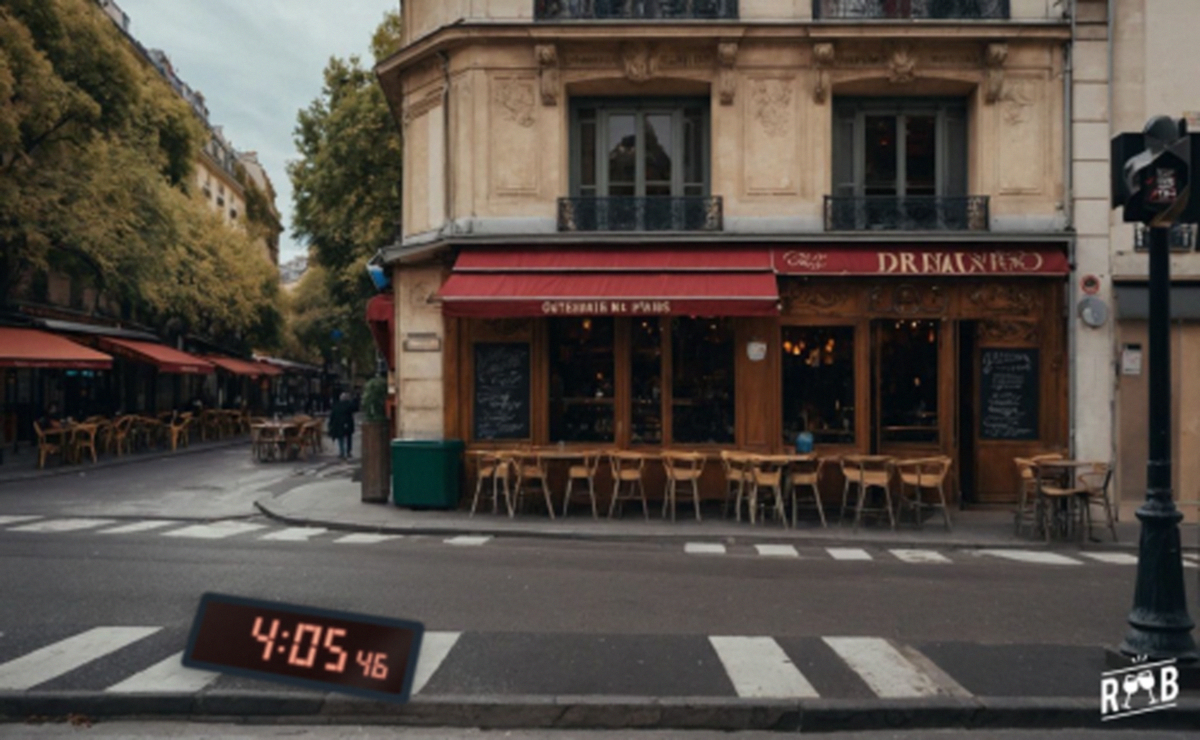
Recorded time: 4.05.46
